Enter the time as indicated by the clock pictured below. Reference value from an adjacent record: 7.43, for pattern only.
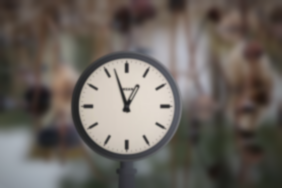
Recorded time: 12.57
